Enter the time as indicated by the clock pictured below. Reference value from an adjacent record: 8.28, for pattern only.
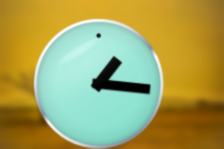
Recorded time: 1.16
